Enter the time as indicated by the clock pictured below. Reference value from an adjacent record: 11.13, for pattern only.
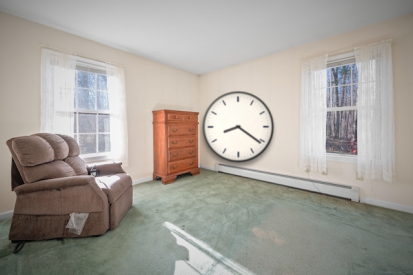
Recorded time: 8.21
